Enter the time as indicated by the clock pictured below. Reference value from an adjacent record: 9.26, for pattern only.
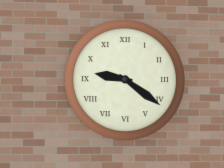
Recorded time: 9.21
